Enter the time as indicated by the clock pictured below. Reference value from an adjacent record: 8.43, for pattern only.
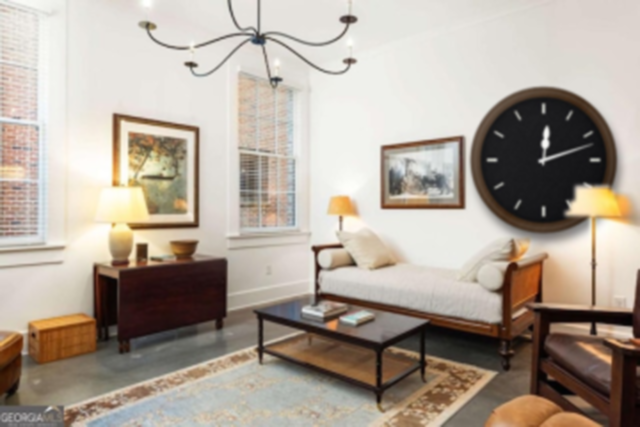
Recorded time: 12.12
